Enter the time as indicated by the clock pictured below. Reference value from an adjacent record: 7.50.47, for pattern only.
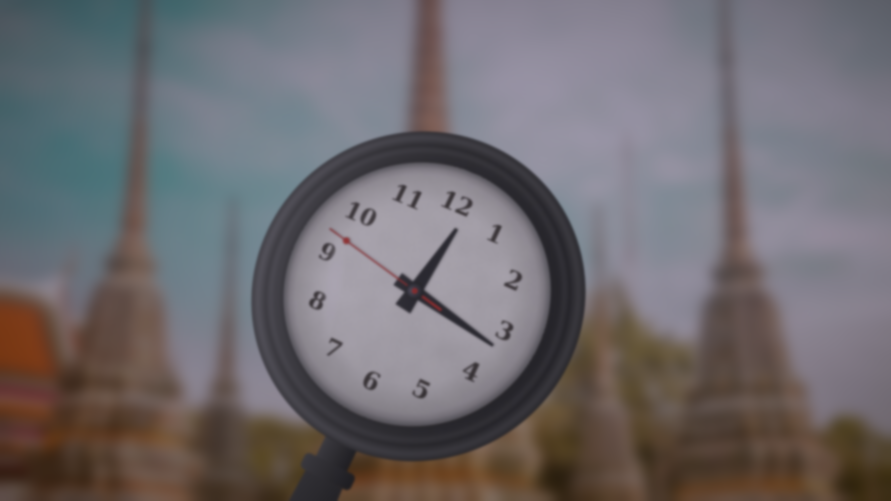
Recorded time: 12.16.47
